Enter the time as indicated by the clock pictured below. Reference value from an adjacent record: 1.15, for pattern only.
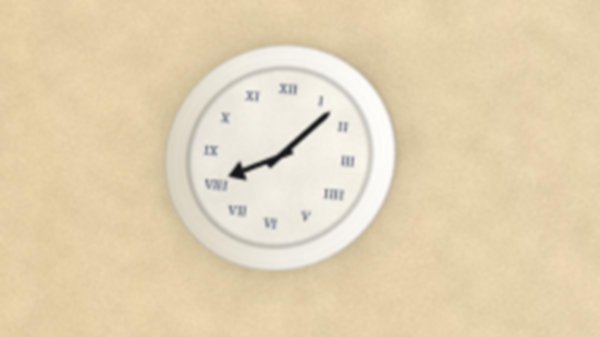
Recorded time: 8.07
